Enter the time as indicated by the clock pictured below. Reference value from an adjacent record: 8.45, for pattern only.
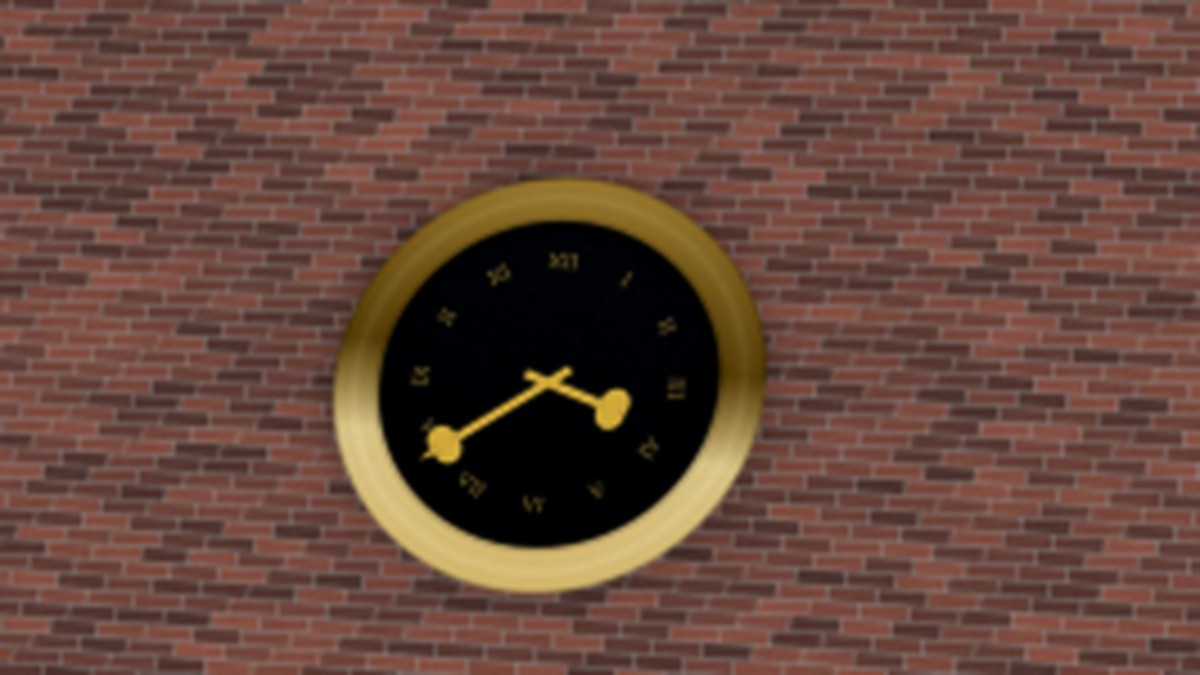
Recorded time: 3.39
